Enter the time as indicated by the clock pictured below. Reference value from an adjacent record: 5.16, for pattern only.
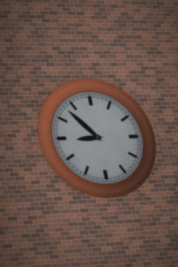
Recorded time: 8.53
